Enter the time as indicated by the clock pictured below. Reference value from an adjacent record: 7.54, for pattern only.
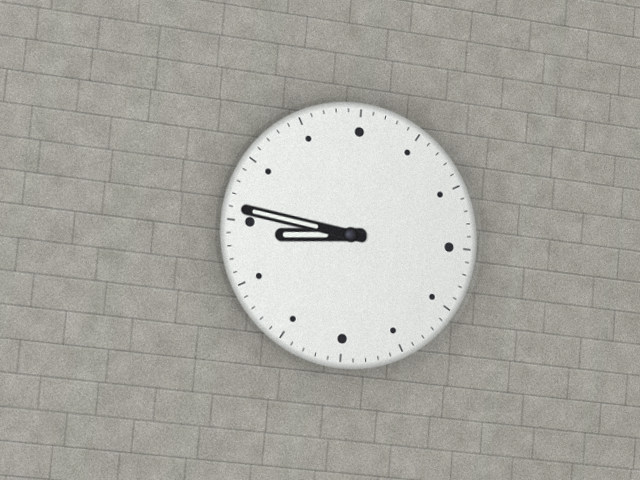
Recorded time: 8.46
